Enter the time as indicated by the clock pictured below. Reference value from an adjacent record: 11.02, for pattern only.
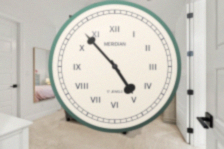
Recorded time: 4.53
